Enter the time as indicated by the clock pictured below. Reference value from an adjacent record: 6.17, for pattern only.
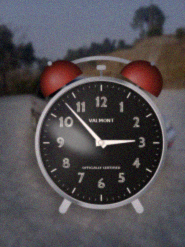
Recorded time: 2.53
